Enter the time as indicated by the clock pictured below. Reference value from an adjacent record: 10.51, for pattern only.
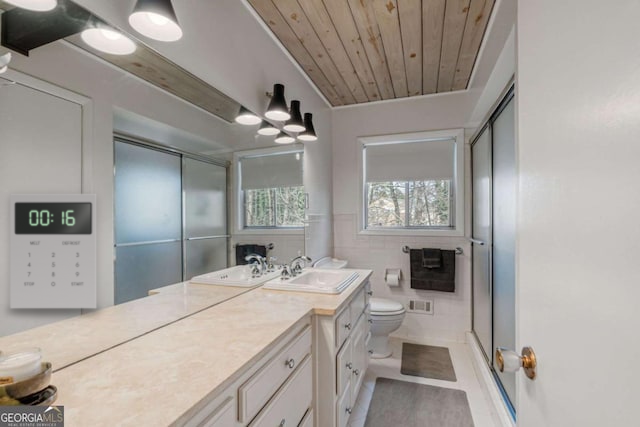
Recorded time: 0.16
